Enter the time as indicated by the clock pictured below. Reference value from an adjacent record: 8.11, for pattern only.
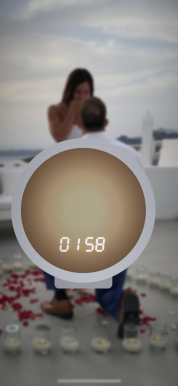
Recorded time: 1.58
